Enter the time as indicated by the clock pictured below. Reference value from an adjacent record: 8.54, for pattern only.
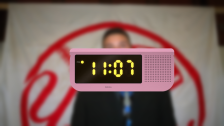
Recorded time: 11.07
